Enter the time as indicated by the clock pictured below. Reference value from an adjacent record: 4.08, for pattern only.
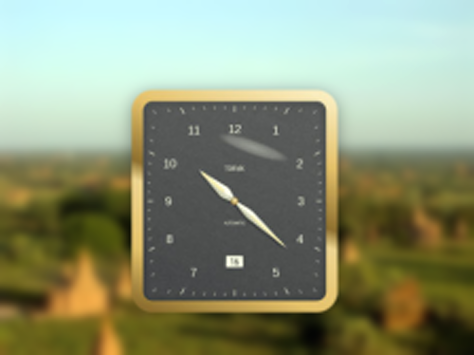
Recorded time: 10.22
